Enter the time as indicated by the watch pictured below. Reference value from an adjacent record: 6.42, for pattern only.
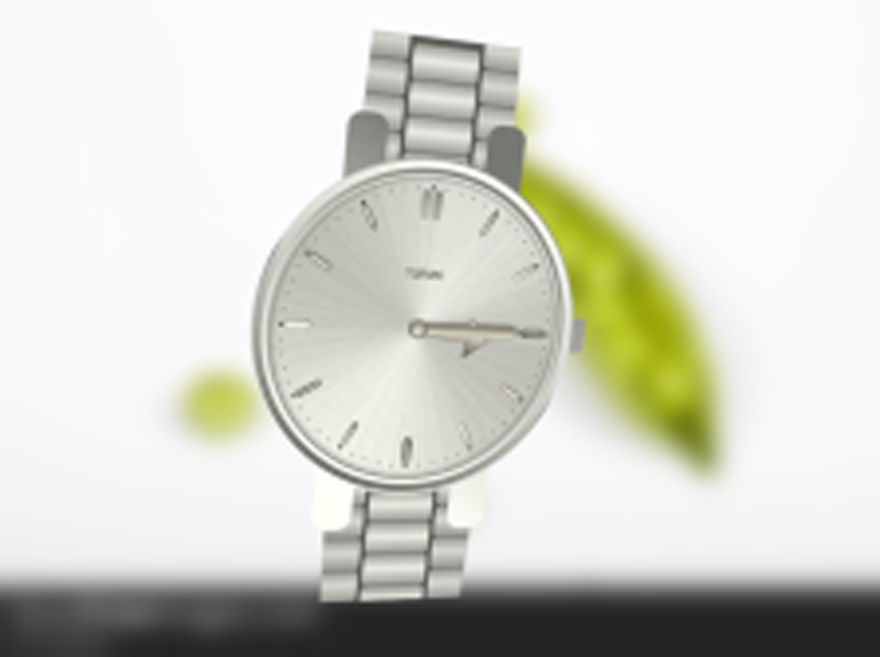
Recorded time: 3.15
